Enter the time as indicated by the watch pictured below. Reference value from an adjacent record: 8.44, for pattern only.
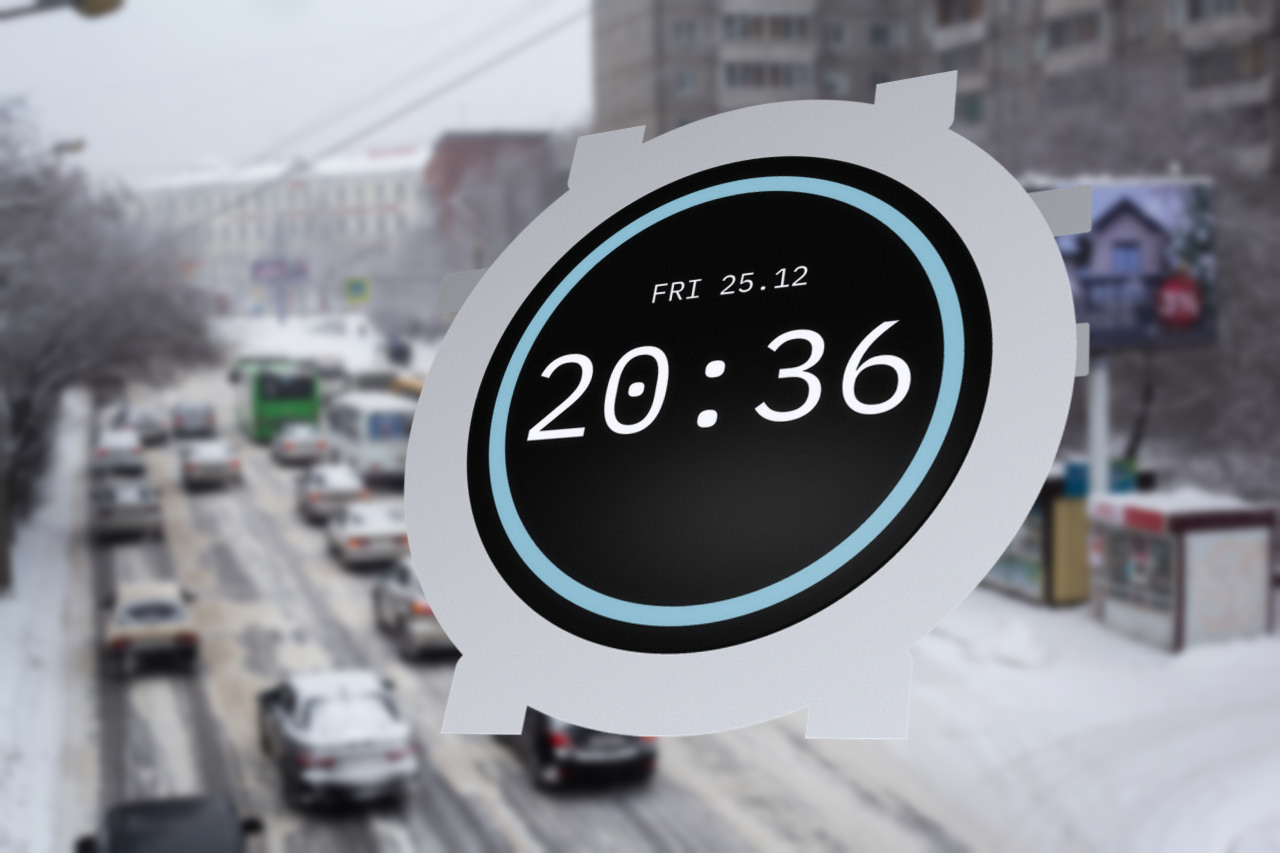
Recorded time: 20.36
